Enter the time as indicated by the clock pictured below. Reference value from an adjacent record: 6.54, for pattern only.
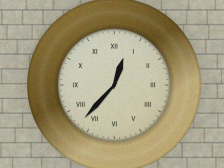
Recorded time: 12.37
